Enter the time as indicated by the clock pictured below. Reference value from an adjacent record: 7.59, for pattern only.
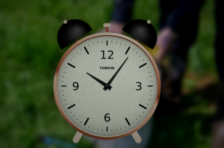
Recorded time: 10.06
